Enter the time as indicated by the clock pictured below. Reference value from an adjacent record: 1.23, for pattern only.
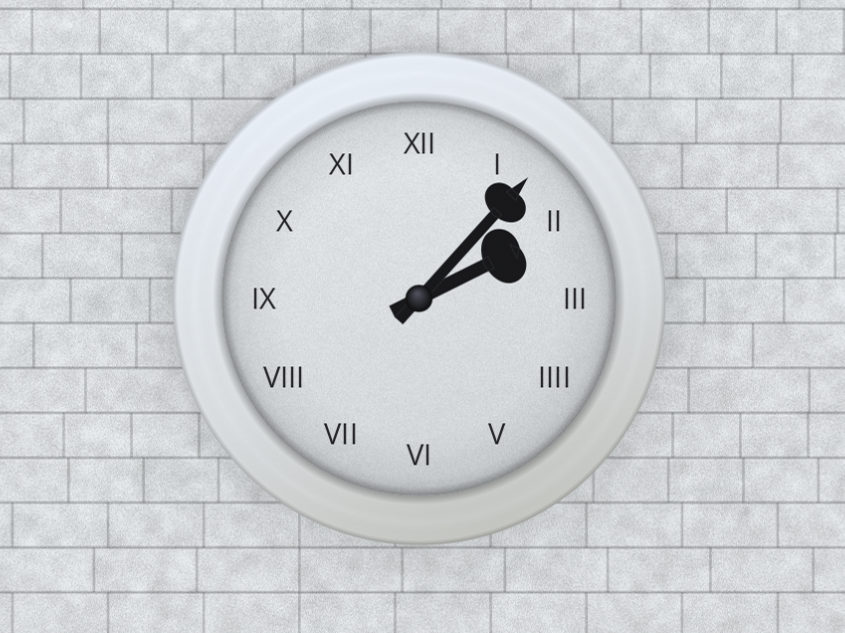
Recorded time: 2.07
